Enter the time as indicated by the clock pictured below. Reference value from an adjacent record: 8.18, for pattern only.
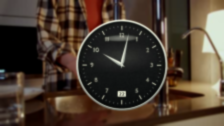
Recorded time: 10.02
